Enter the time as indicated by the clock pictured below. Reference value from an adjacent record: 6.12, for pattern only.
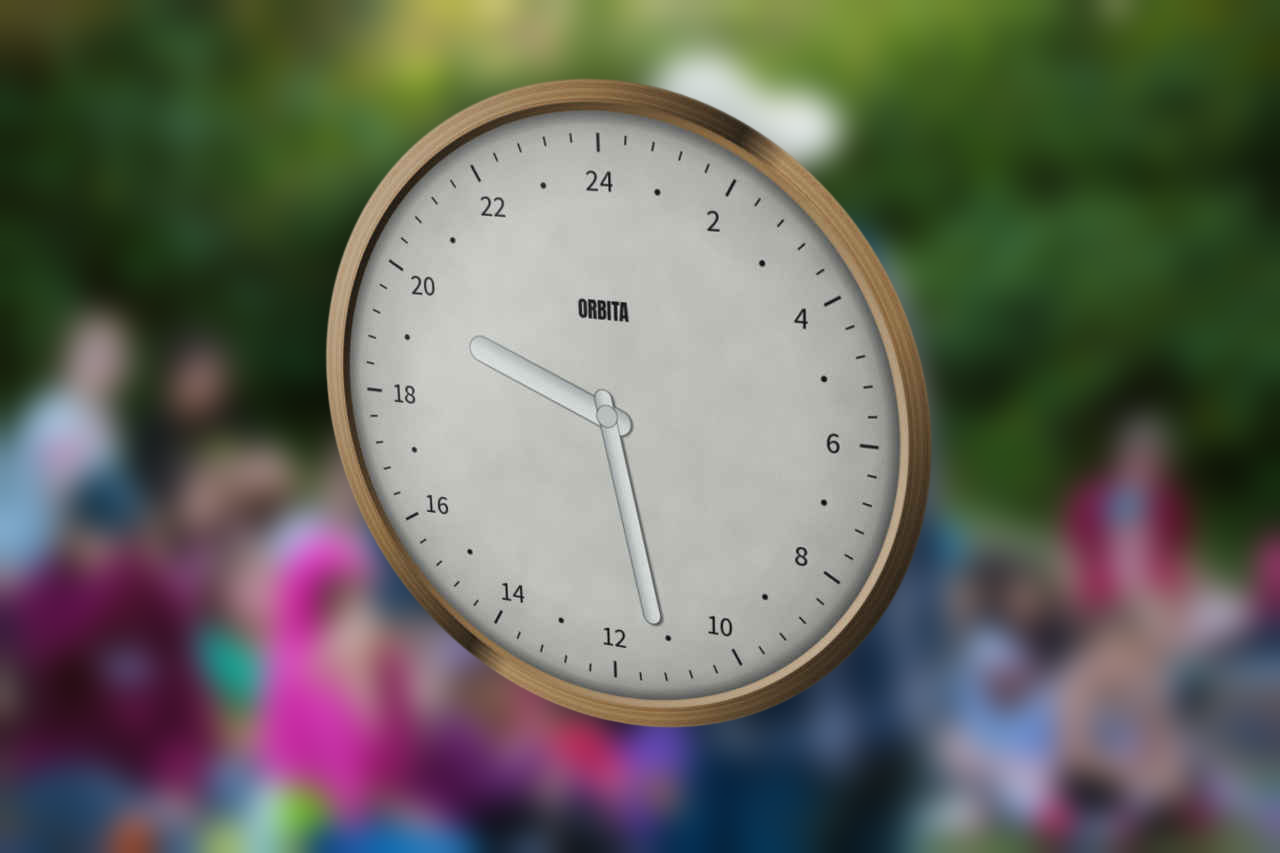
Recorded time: 19.28
